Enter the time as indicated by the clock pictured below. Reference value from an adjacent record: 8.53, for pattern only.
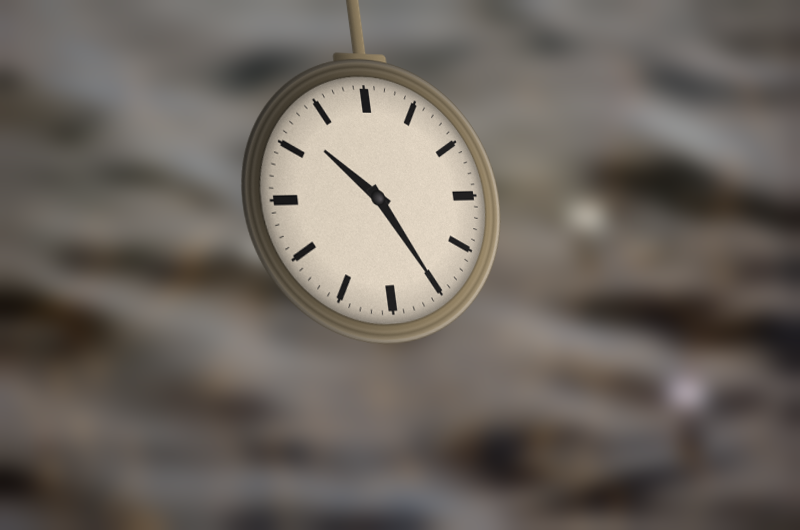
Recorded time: 10.25
